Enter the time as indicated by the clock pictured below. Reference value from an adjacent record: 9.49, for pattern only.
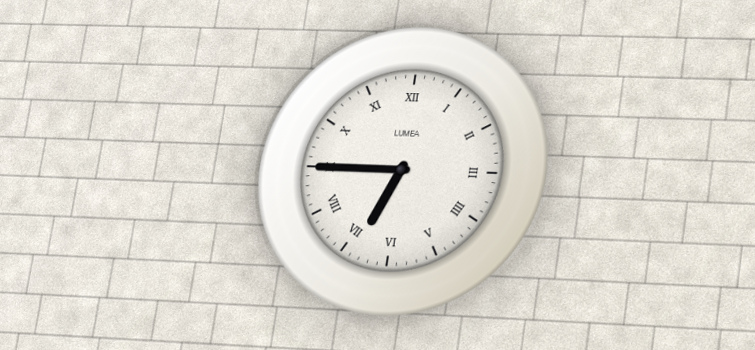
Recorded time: 6.45
